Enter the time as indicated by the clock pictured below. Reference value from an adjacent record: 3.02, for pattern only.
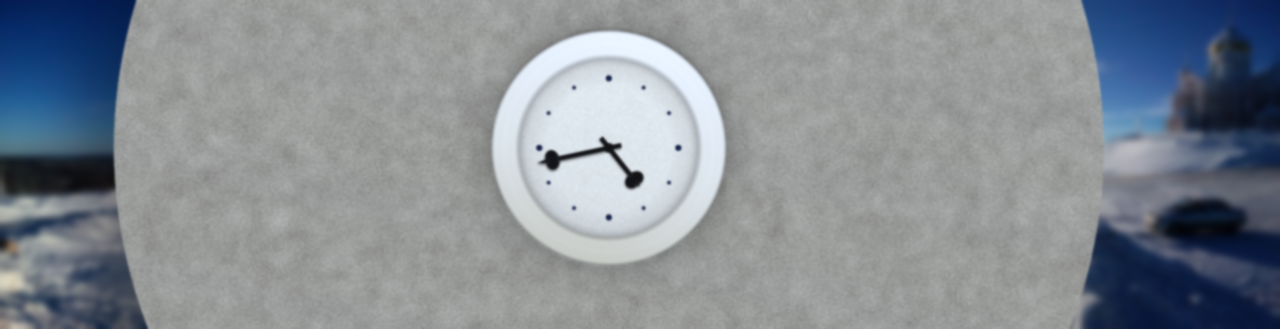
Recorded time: 4.43
